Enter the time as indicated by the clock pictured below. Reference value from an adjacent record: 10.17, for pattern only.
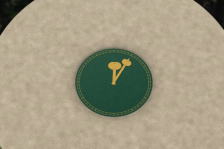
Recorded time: 12.05
